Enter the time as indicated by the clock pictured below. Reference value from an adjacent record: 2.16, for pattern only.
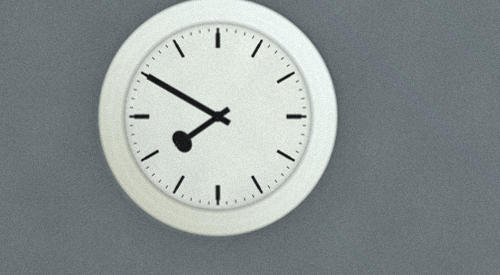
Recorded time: 7.50
